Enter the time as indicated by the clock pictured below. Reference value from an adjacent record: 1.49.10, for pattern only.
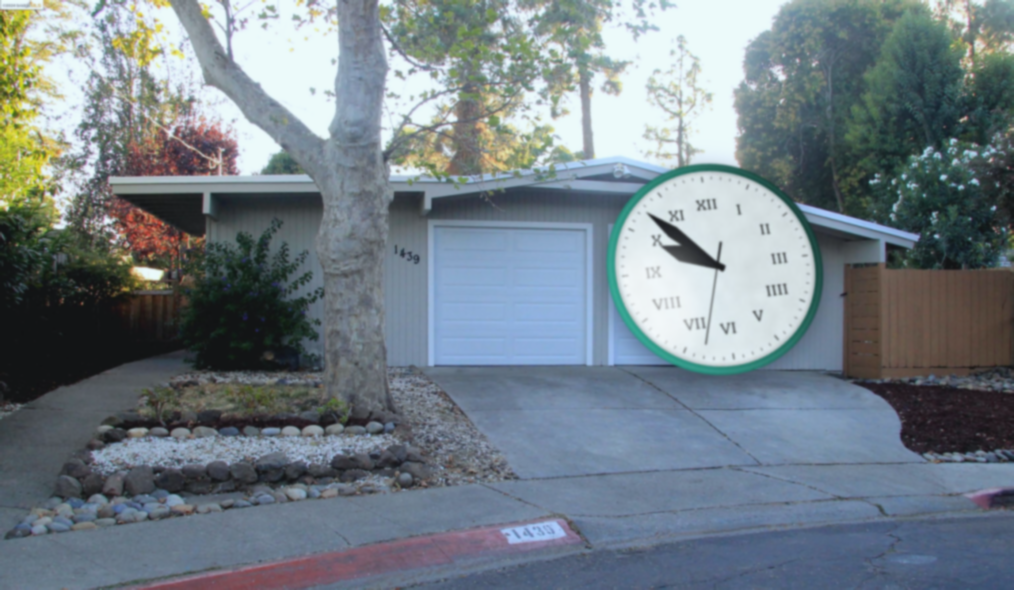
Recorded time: 9.52.33
